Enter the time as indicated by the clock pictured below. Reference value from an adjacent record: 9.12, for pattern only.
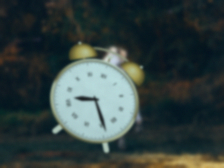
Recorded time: 8.24
